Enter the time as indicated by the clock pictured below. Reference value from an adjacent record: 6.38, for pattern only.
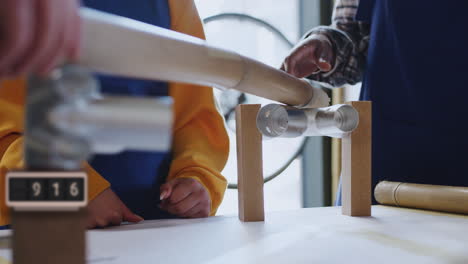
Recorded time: 9.16
